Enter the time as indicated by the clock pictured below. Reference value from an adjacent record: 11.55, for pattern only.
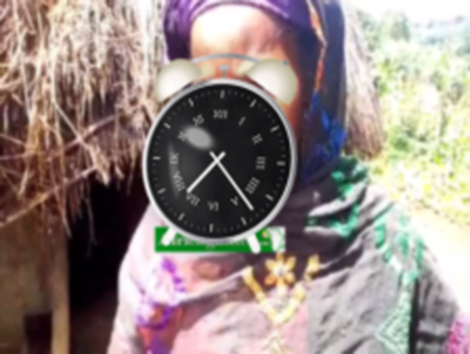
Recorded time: 7.23
